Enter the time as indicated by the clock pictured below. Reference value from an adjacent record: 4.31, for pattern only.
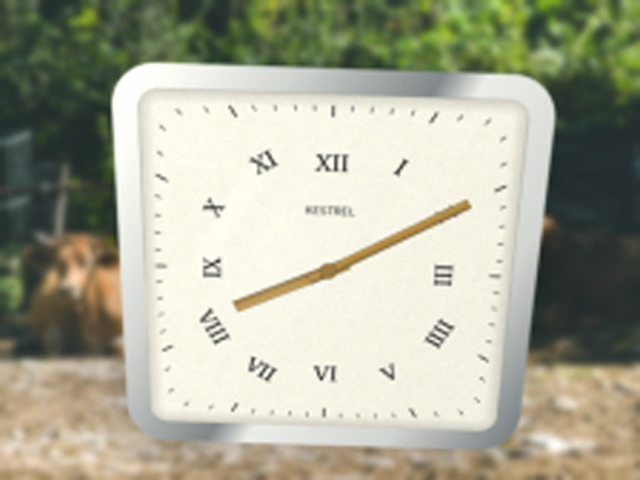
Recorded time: 8.10
